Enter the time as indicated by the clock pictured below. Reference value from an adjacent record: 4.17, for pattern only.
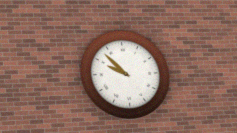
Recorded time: 9.53
